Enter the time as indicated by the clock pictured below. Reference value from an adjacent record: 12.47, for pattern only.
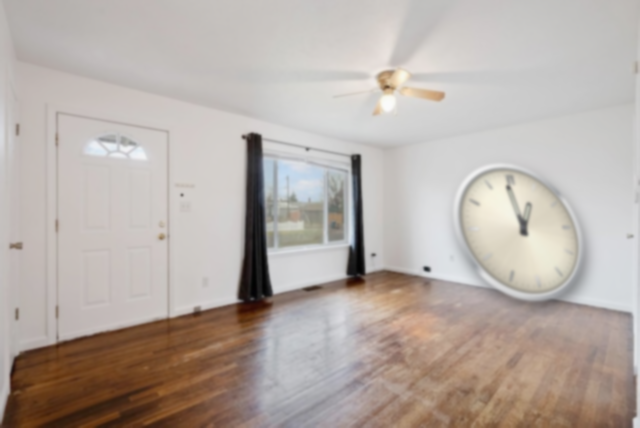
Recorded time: 12.59
